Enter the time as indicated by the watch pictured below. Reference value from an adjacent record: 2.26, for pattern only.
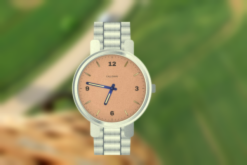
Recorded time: 6.47
